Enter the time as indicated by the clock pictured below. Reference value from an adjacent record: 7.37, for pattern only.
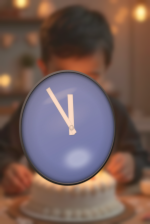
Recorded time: 11.54
